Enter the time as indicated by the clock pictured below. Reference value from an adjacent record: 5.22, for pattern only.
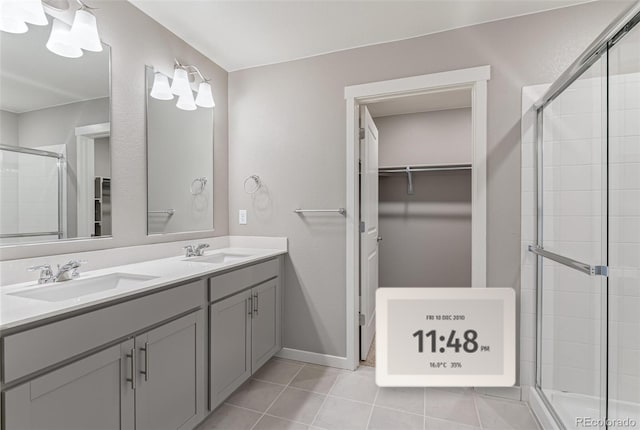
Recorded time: 11.48
